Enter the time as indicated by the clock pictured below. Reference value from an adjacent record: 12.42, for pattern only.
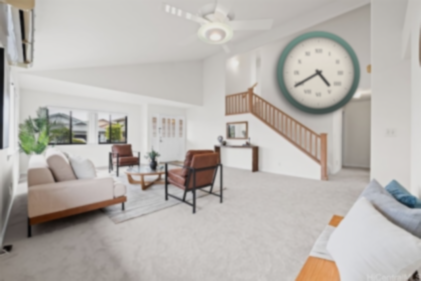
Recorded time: 4.40
